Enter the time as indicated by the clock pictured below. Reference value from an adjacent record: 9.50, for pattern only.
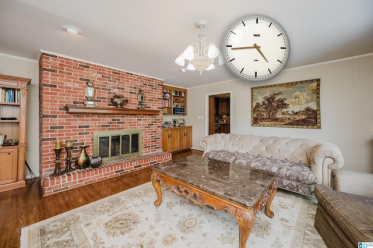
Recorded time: 4.44
